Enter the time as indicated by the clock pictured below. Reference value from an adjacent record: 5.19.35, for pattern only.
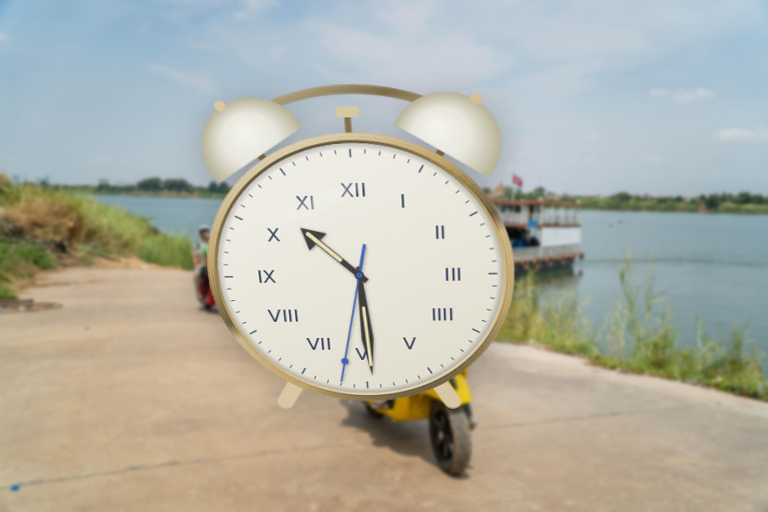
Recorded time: 10.29.32
